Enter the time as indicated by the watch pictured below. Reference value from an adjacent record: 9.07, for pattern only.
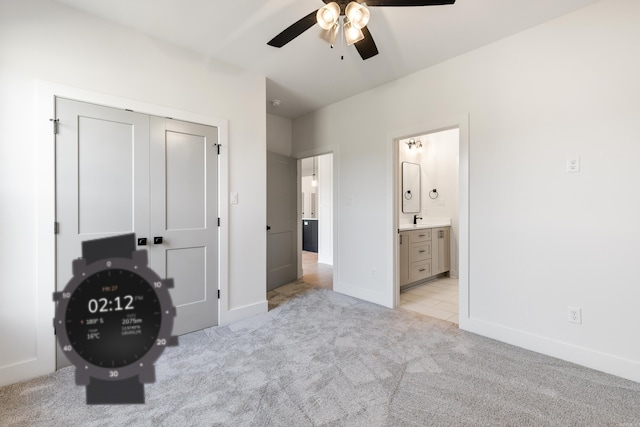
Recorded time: 2.12
